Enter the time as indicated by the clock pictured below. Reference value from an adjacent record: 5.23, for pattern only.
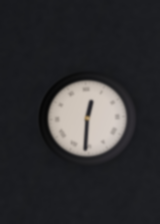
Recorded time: 12.31
